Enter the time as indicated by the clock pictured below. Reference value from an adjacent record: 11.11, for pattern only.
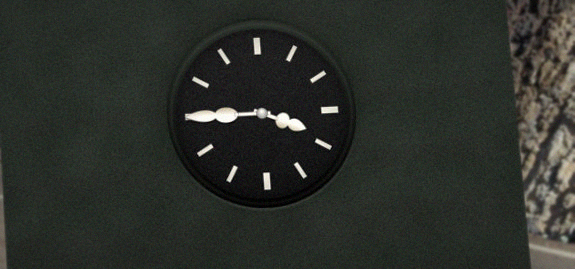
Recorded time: 3.45
